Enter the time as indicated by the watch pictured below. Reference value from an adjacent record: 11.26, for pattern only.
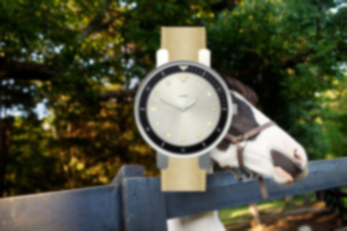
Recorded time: 1.49
